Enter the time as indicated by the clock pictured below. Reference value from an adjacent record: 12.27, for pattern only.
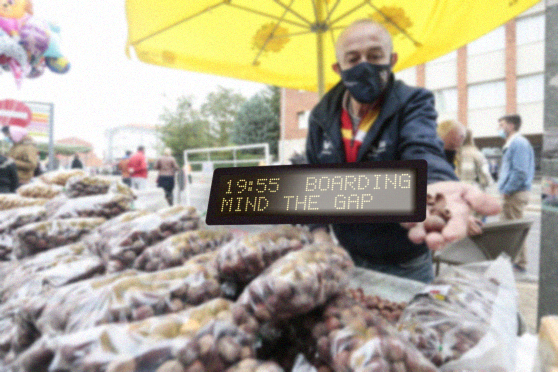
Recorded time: 19.55
